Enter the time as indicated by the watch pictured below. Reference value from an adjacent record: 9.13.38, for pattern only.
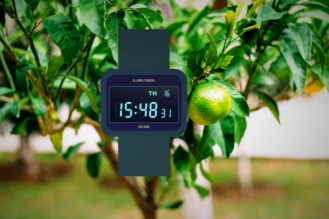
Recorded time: 15.48.31
